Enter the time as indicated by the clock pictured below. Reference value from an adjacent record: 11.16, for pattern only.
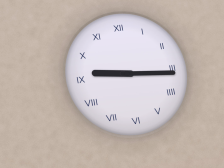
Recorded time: 9.16
